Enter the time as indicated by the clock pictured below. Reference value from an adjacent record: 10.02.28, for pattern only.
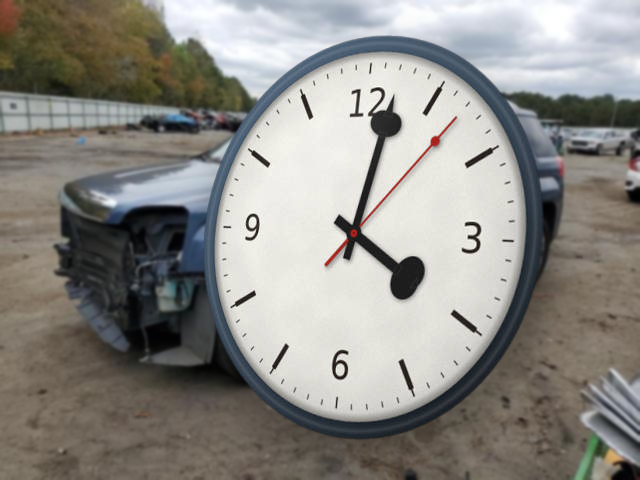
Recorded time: 4.02.07
